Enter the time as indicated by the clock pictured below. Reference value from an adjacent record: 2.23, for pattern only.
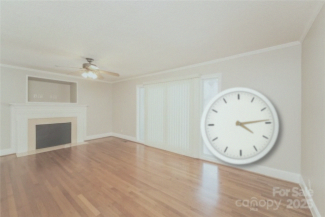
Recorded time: 4.14
